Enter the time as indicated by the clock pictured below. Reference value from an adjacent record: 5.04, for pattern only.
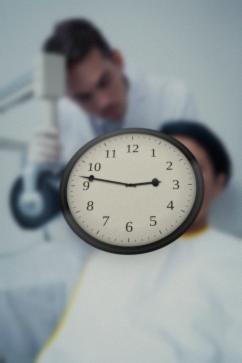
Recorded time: 2.47
